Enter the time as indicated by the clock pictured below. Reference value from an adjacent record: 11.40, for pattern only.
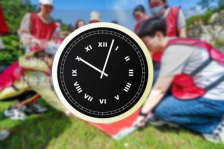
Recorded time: 10.03
